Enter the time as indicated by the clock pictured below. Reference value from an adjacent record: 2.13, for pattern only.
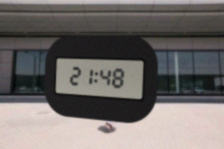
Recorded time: 21.48
